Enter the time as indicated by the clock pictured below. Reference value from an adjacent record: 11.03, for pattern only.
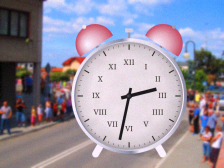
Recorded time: 2.32
